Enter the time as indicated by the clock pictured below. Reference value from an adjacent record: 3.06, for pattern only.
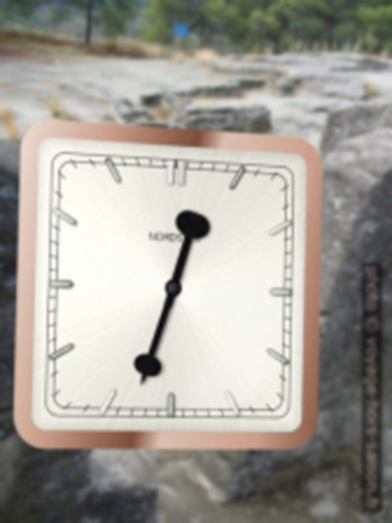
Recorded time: 12.33
